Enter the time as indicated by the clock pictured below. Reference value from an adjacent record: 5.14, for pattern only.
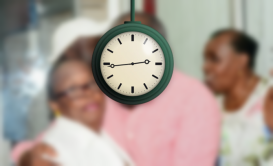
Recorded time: 2.44
